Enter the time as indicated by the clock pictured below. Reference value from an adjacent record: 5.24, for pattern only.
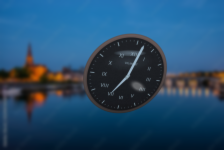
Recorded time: 7.02
